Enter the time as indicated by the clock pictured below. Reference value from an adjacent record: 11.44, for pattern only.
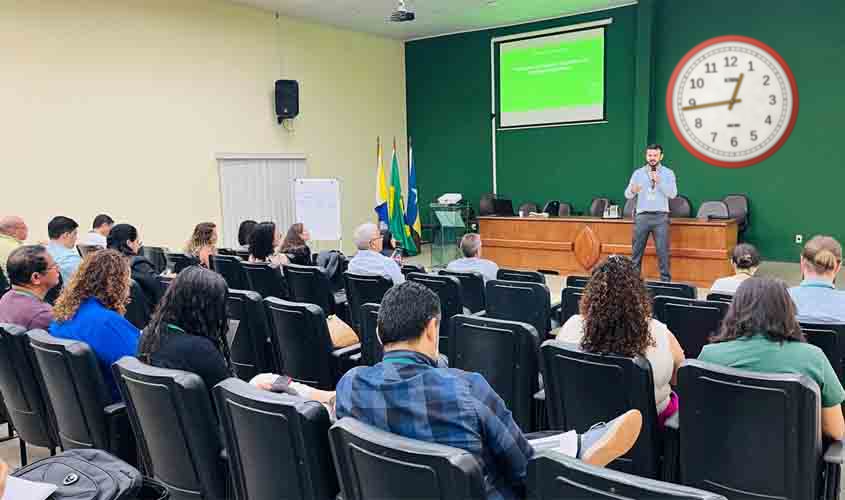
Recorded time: 12.44
